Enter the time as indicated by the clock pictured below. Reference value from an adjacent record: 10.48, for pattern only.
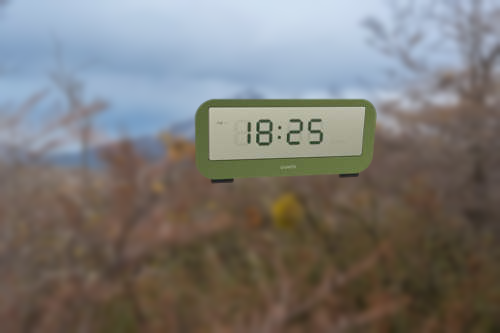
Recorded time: 18.25
